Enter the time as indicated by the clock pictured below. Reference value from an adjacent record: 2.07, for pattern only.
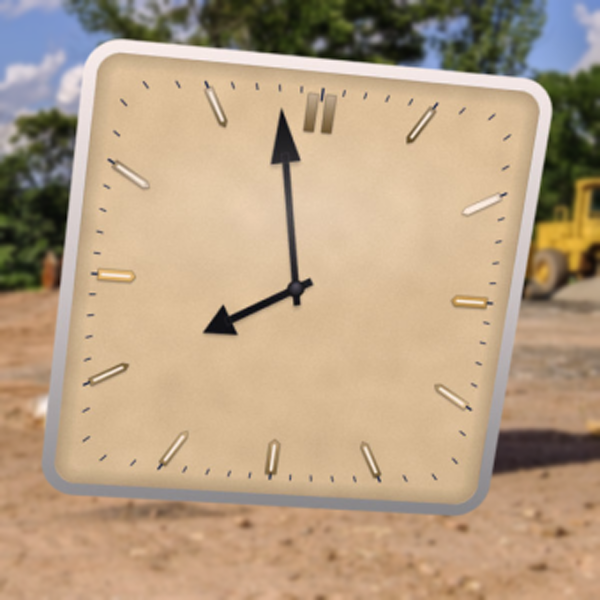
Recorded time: 7.58
